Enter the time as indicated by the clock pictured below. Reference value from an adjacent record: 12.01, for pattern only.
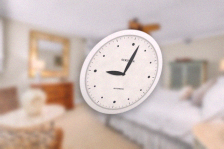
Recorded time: 9.02
